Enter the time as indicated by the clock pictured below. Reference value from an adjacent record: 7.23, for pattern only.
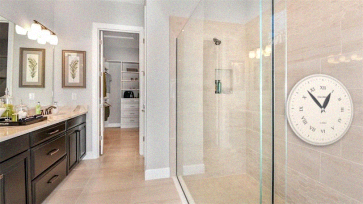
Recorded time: 12.53
